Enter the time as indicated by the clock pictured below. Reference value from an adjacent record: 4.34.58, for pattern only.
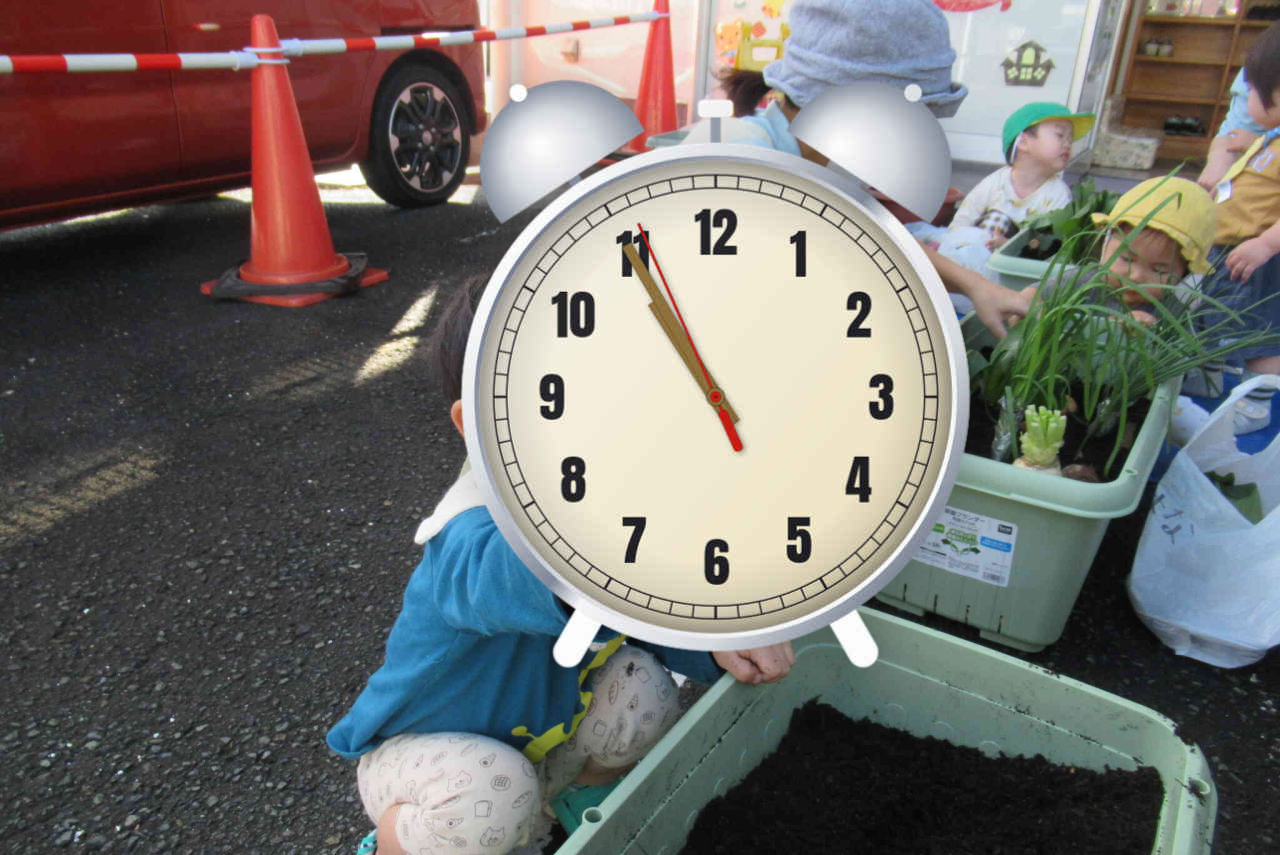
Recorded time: 10.54.56
